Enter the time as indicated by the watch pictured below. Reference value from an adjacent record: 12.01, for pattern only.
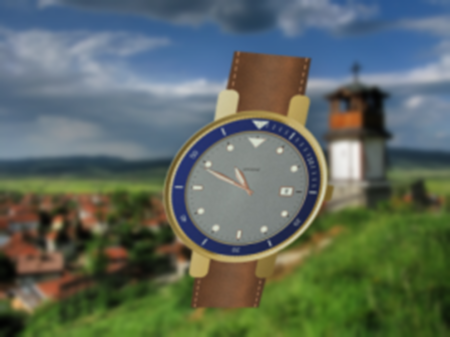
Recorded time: 10.49
